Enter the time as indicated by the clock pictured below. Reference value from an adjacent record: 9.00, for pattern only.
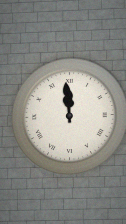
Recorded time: 11.59
